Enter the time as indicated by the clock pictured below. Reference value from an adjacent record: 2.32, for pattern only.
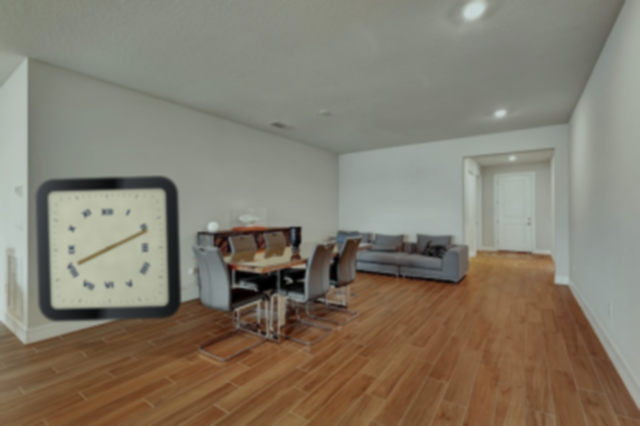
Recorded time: 8.11
